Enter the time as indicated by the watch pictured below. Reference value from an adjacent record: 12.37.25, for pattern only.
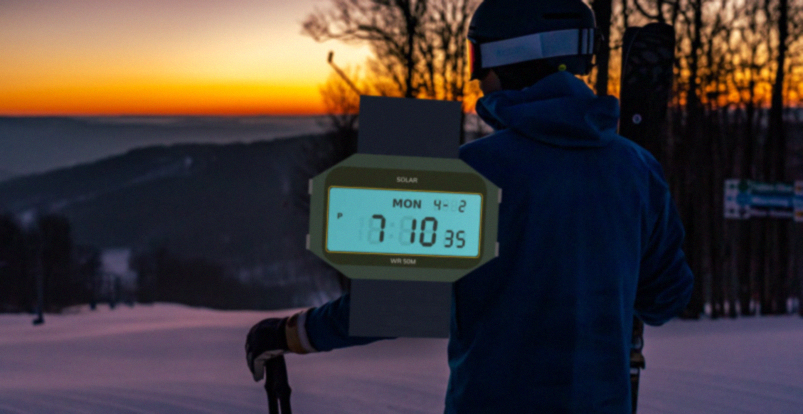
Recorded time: 7.10.35
